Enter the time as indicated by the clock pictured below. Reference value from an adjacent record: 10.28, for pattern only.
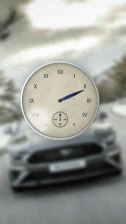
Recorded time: 2.11
